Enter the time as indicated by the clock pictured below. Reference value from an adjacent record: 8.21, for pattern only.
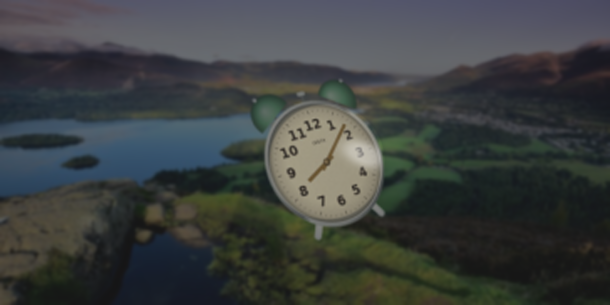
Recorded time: 8.08
